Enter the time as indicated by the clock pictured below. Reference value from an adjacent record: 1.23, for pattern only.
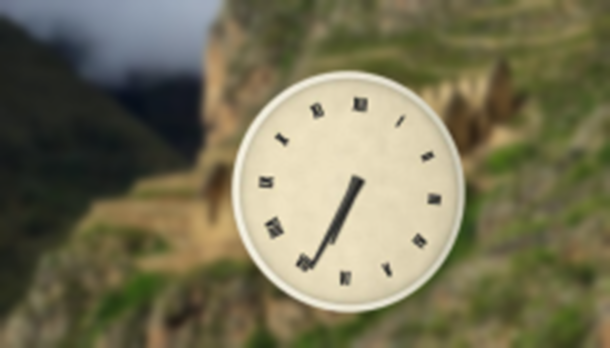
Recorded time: 6.34
